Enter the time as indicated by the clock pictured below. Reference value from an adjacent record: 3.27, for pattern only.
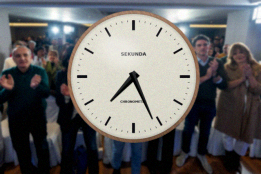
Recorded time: 7.26
